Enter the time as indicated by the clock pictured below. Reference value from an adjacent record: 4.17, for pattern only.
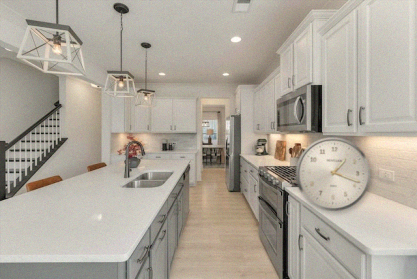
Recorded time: 1.18
